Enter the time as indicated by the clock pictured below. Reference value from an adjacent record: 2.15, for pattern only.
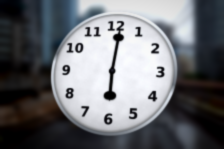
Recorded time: 6.01
